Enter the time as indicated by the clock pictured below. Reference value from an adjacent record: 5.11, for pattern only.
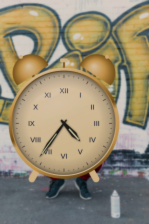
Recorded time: 4.36
